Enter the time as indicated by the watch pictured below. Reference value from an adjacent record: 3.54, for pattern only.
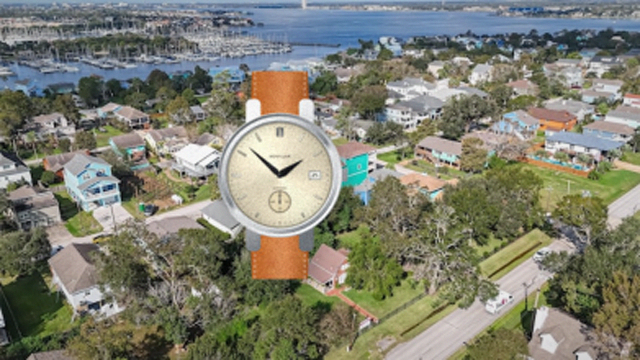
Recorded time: 1.52
